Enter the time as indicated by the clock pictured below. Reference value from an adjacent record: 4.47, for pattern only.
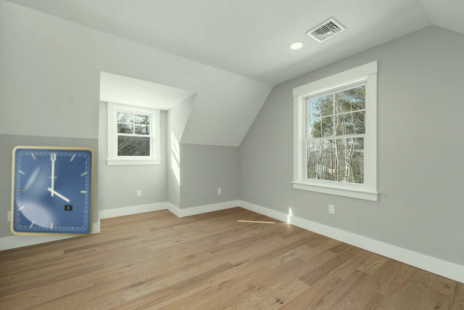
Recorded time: 4.00
